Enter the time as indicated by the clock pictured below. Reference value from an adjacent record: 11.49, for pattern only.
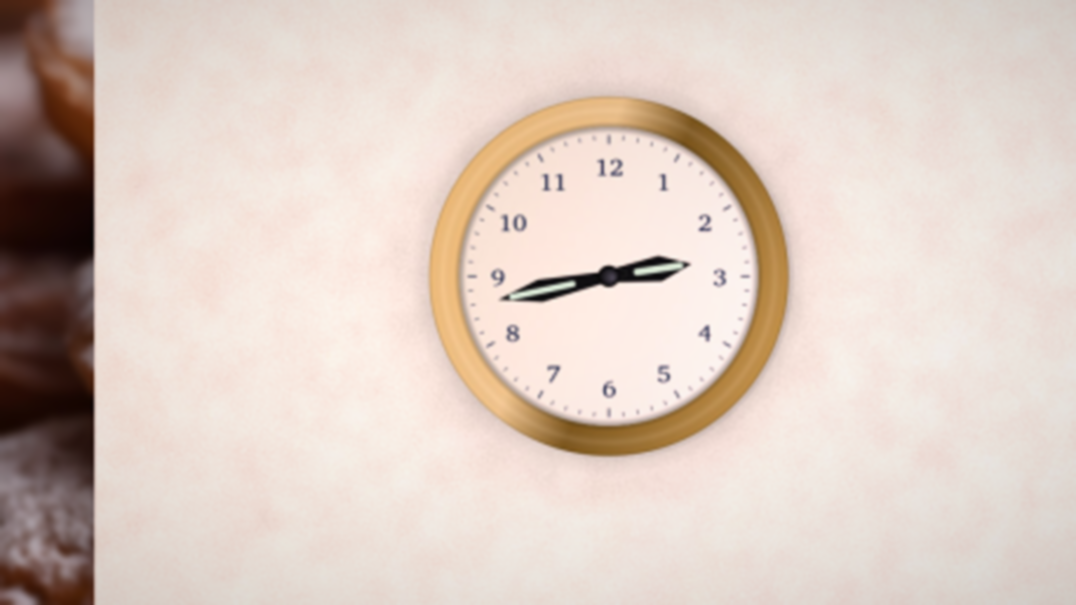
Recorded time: 2.43
